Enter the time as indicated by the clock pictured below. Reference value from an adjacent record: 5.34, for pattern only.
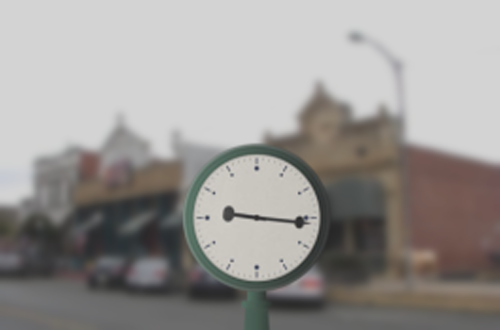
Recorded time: 9.16
